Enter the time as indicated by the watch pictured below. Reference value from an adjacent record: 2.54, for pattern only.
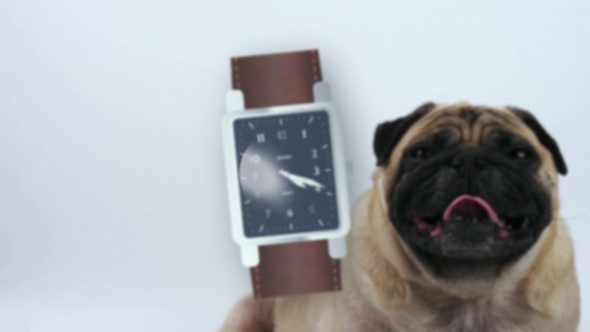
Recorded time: 4.19
